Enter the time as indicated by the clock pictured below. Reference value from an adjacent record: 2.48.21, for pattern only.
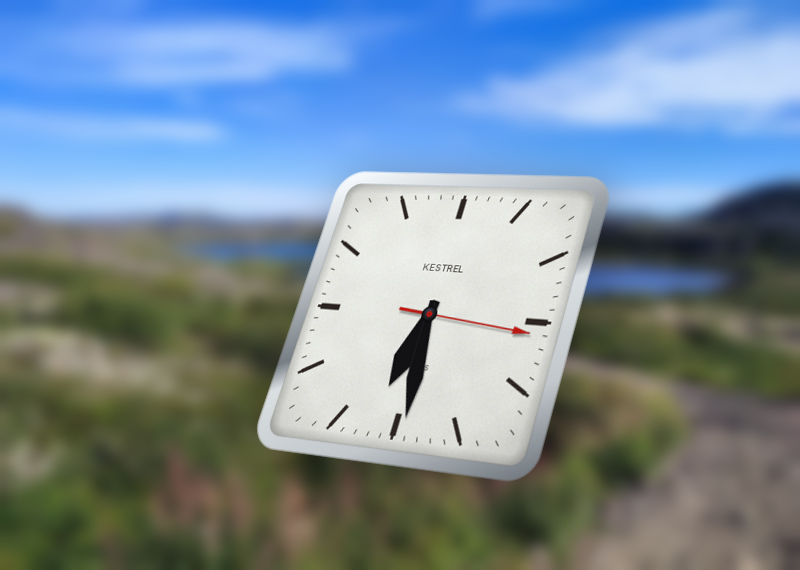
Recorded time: 6.29.16
